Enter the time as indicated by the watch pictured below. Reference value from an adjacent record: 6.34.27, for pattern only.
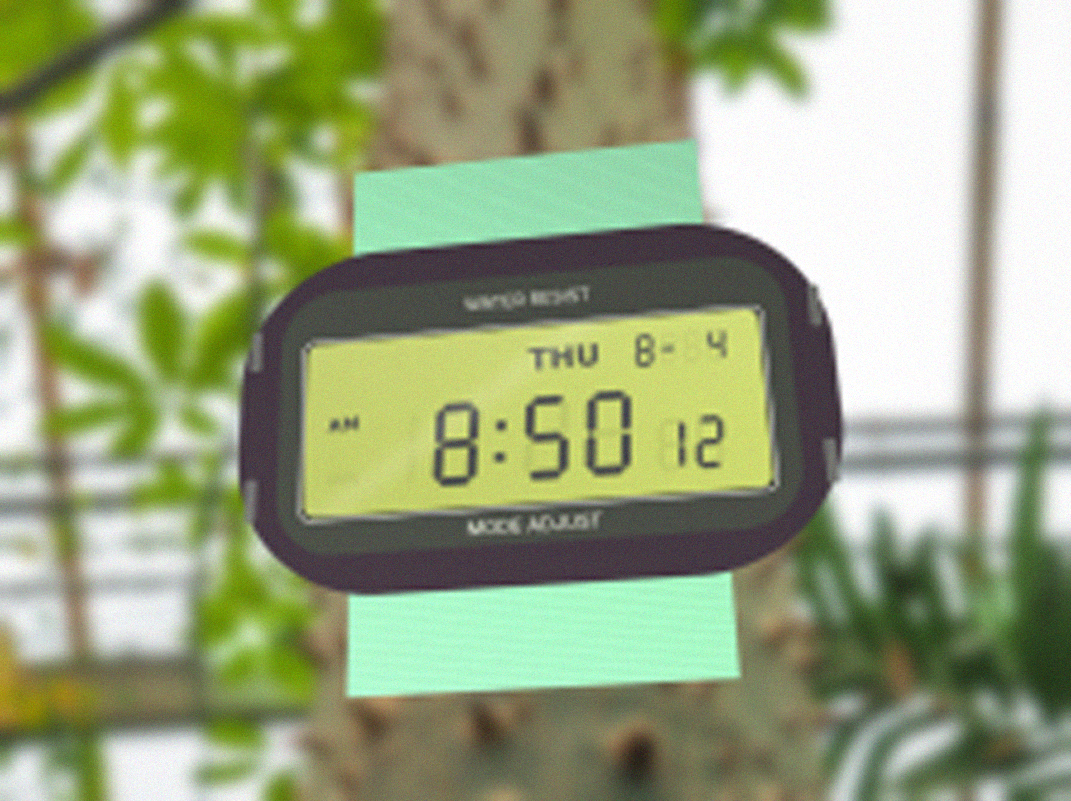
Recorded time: 8.50.12
